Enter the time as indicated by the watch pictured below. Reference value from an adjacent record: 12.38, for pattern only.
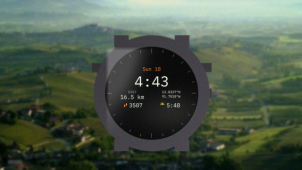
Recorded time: 4.43
